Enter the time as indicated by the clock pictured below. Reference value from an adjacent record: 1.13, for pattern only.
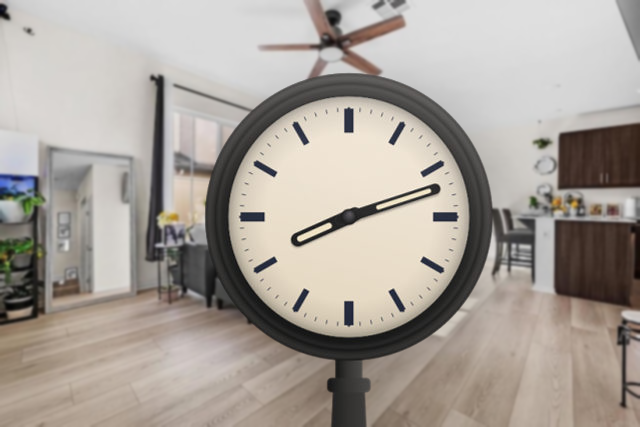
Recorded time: 8.12
